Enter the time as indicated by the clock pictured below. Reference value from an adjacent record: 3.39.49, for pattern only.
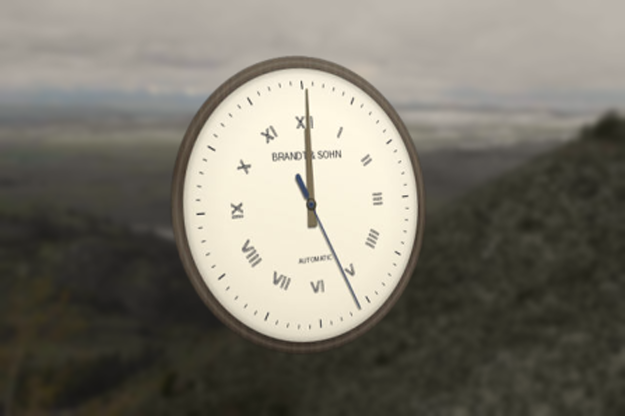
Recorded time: 12.00.26
